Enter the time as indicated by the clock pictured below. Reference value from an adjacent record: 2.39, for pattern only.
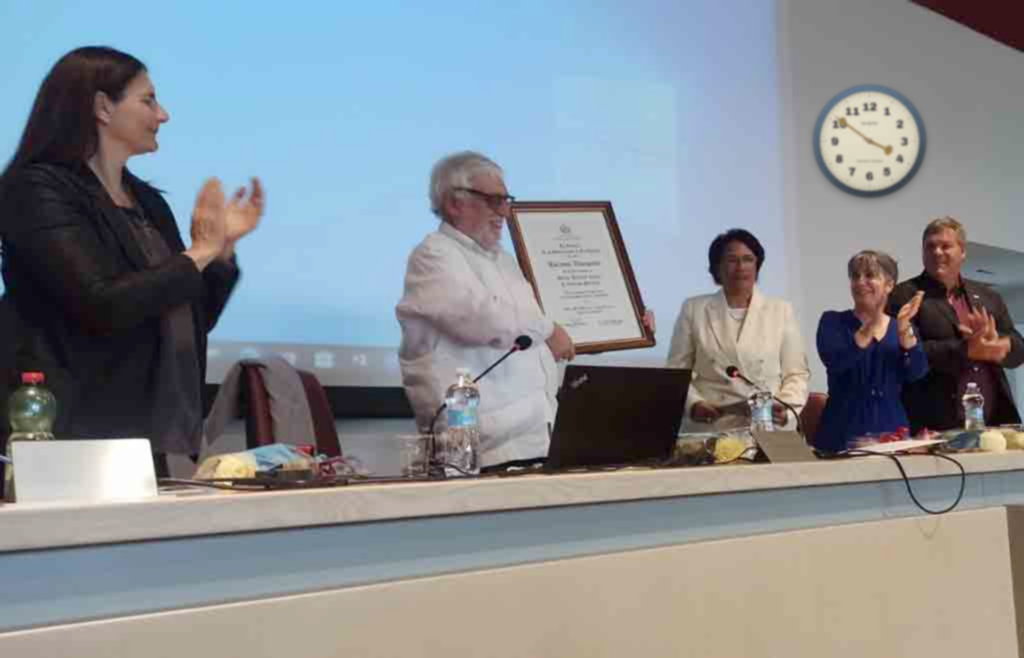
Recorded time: 3.51
